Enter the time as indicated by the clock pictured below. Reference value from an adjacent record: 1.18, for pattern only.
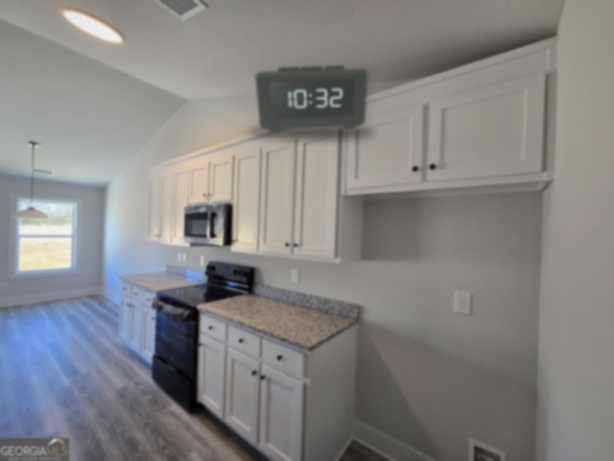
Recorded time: 10.32
